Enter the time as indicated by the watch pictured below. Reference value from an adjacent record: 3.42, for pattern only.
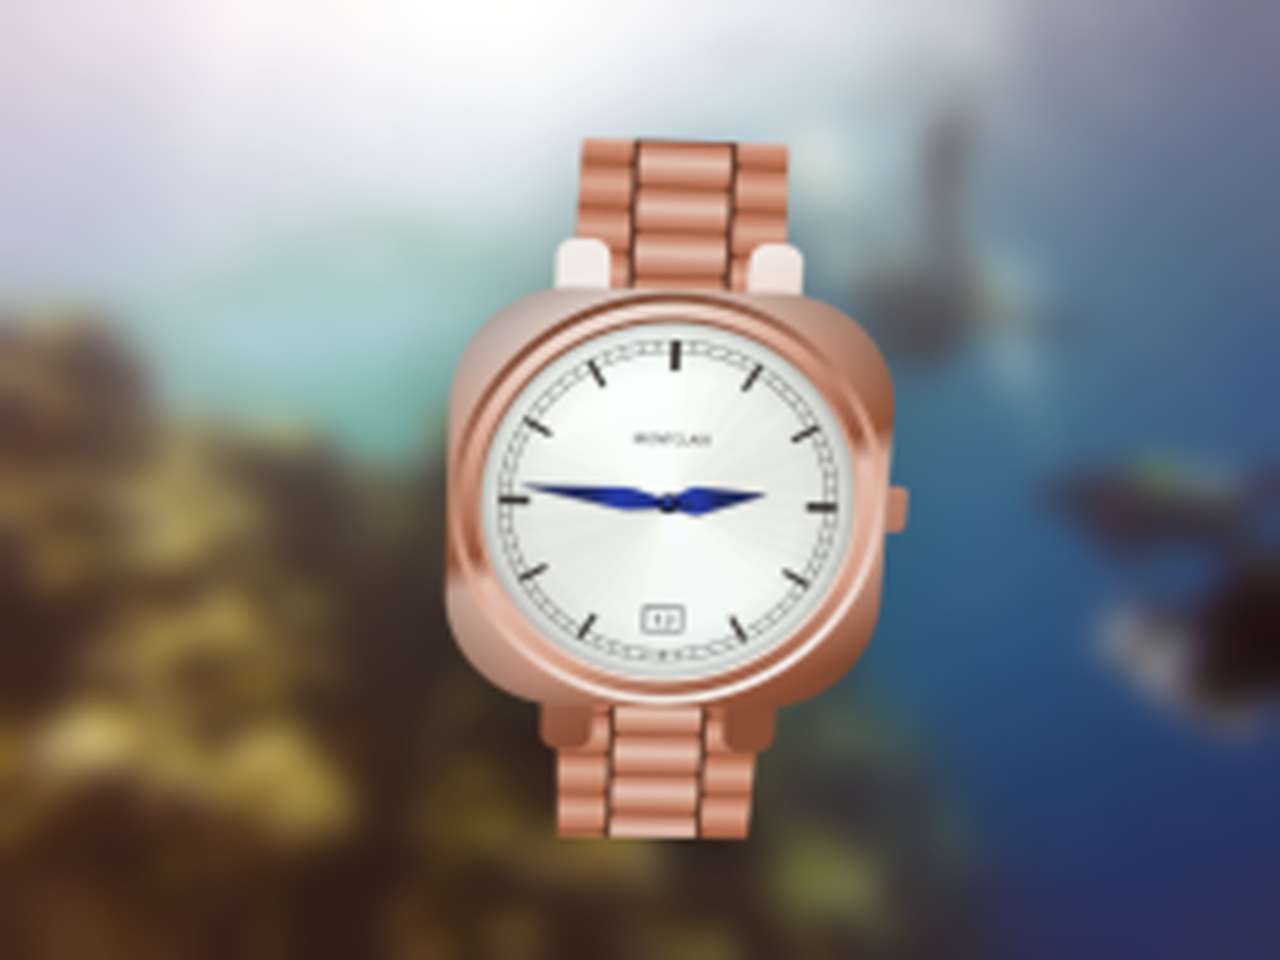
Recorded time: 2.46
